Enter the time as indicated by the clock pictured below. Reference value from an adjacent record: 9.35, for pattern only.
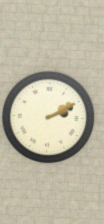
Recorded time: 2.10
